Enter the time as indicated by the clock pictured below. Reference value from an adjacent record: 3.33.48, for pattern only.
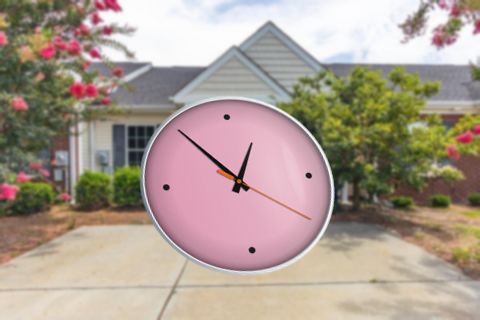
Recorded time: 12.53.21
